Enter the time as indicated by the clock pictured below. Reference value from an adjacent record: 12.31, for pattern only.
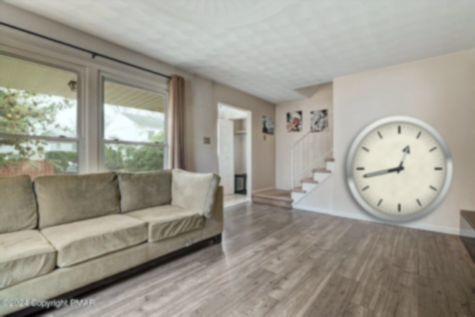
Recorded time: 12.43
